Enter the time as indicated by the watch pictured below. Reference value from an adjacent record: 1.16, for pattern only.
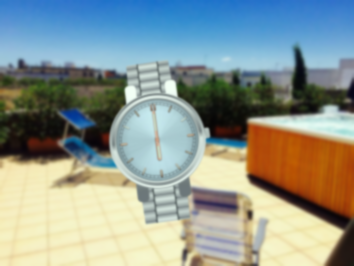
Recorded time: 6.00
